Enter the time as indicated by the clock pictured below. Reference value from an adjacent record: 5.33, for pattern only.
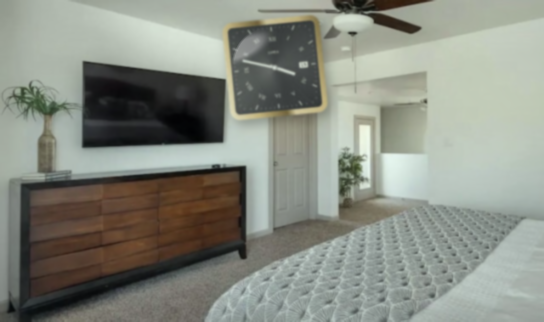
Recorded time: 3.48
